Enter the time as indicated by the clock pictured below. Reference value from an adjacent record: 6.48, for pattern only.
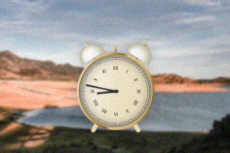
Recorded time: 8.47
